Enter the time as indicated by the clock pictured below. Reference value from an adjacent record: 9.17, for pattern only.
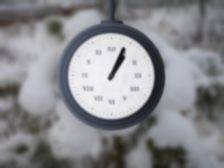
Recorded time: 1.04
